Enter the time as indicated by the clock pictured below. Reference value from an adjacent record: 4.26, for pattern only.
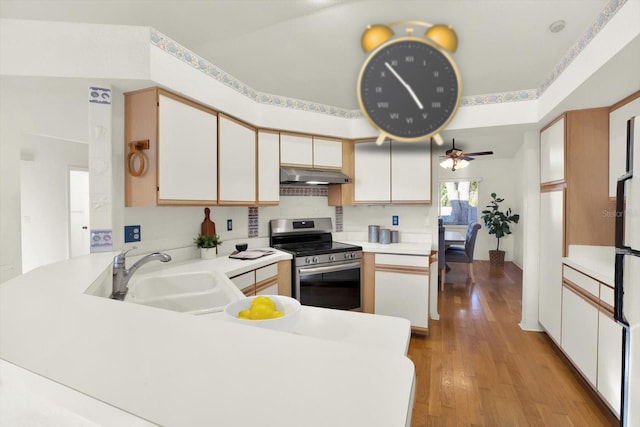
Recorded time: 4.53
